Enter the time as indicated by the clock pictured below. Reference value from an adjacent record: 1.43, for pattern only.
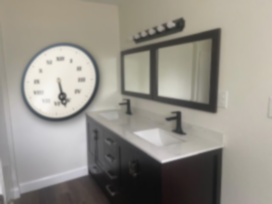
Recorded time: 5.27
